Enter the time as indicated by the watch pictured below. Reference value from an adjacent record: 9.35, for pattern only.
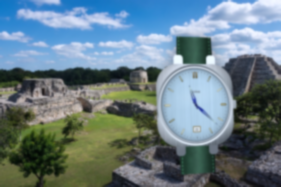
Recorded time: 11.22
